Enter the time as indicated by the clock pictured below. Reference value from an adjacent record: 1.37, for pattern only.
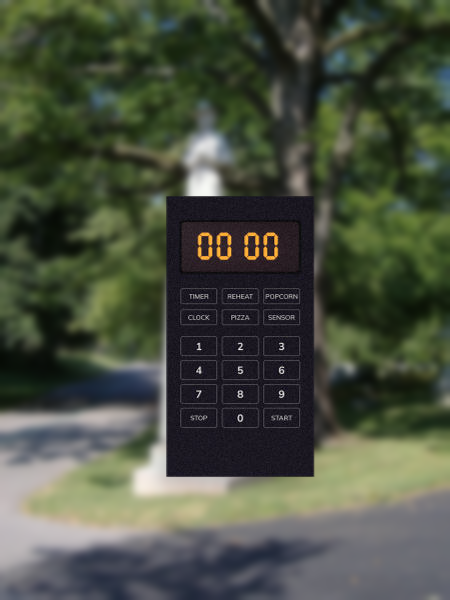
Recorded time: 0.00
